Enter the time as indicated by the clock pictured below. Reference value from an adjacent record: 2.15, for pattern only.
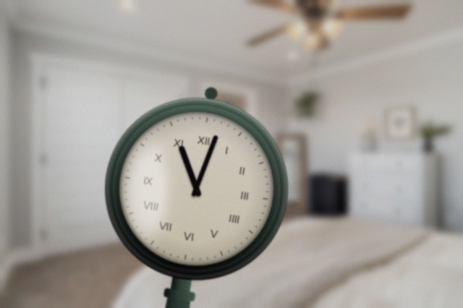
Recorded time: 11.02
